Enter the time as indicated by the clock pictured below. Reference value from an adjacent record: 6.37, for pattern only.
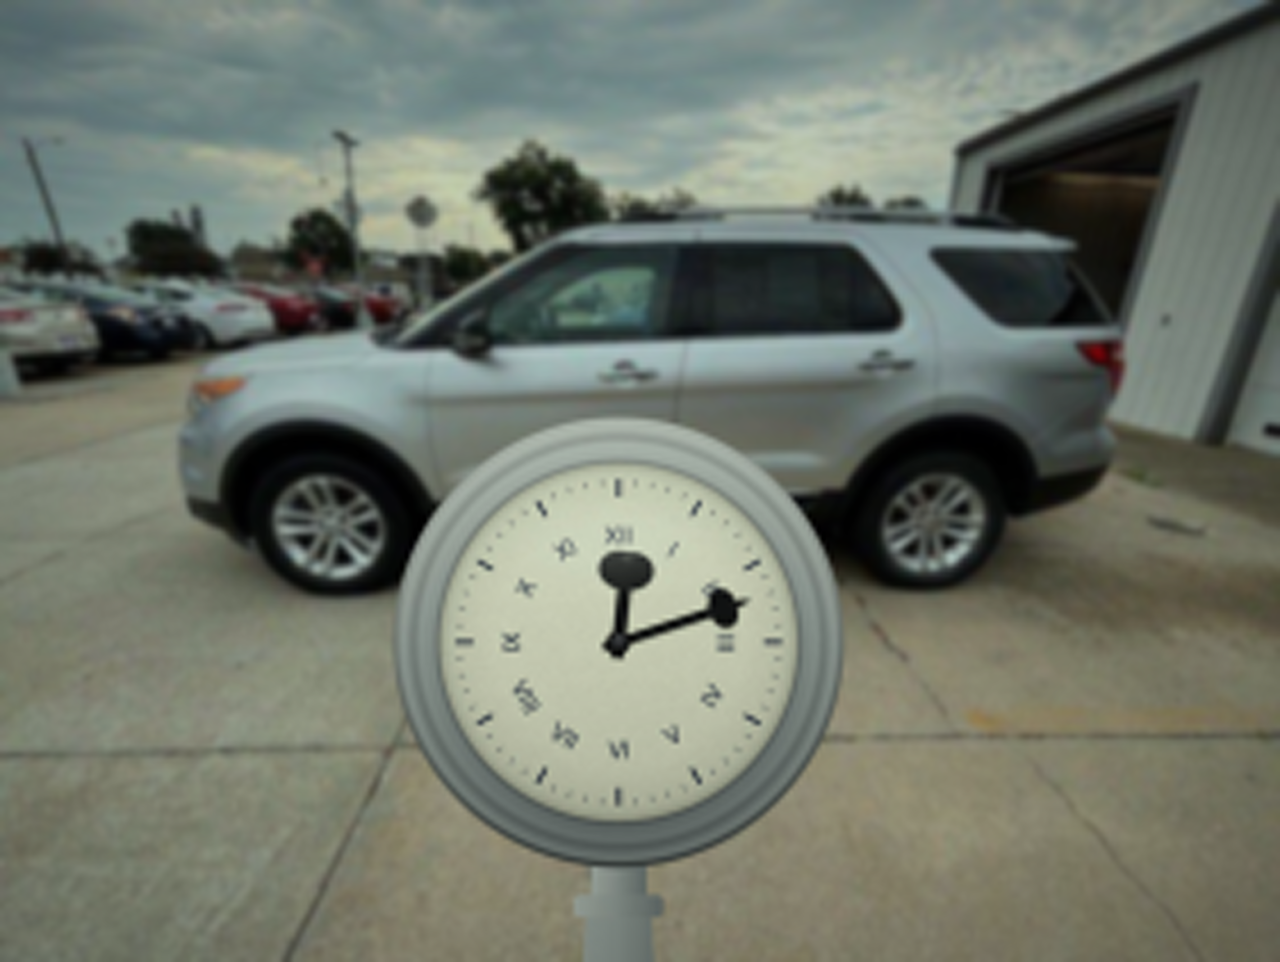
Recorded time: 12.12
